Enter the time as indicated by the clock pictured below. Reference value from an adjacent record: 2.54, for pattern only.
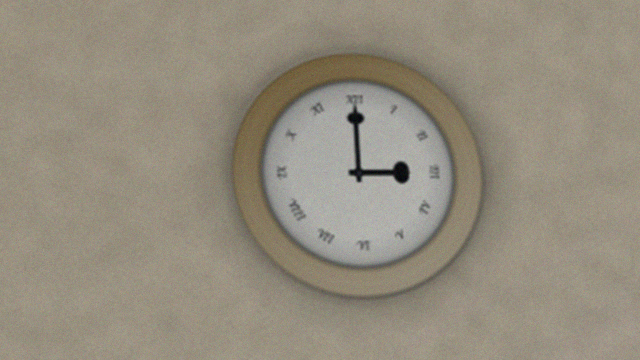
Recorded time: 3.00
